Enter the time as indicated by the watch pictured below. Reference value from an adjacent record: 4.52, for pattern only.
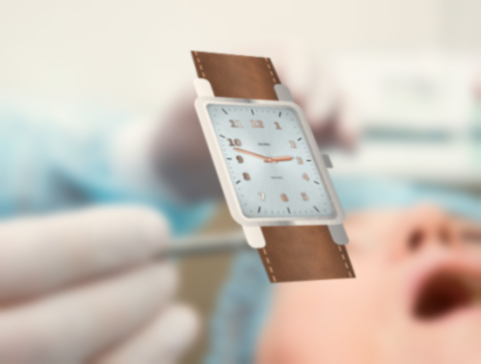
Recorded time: 2.48
